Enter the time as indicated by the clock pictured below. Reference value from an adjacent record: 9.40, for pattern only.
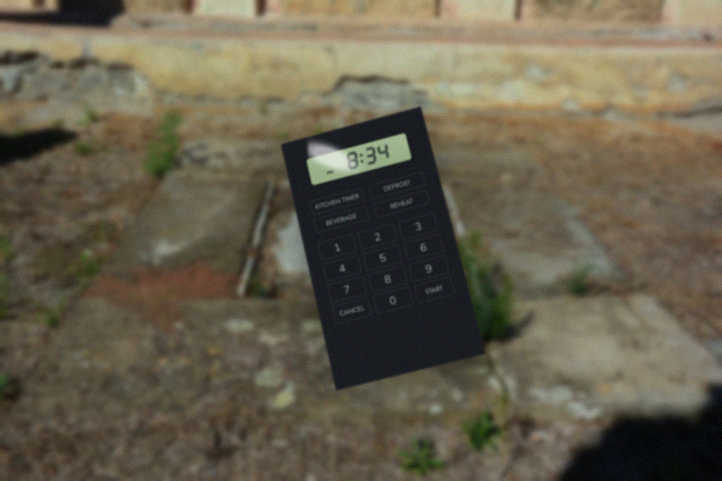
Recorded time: 8.34
